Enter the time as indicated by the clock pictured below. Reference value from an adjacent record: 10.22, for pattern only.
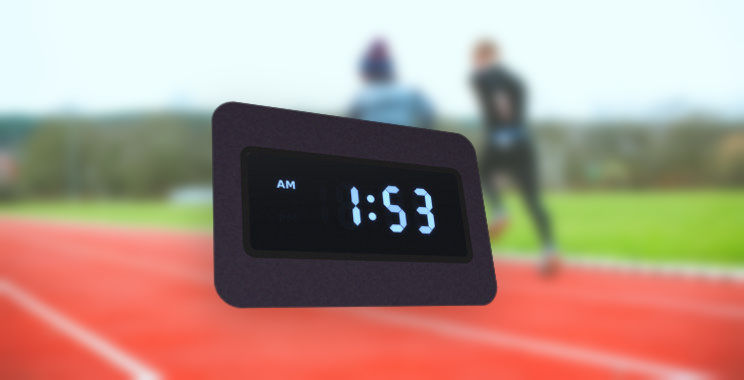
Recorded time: 1.53
